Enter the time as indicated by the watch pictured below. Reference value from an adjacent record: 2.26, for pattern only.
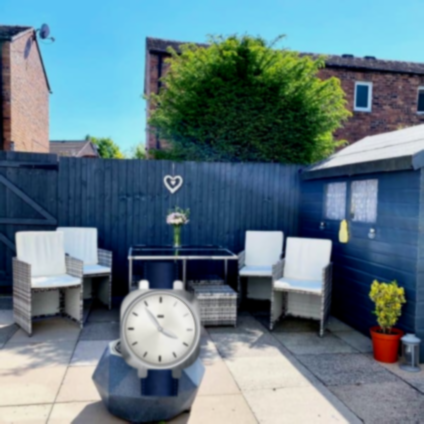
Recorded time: 3.54
